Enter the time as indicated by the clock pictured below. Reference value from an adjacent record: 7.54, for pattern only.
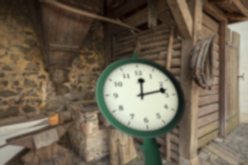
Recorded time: 12.13
